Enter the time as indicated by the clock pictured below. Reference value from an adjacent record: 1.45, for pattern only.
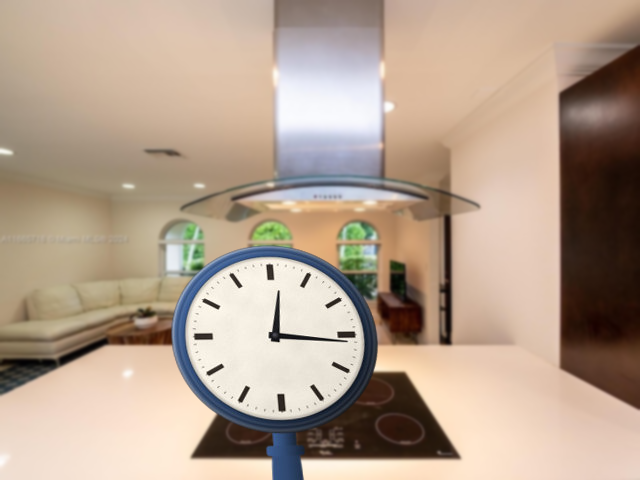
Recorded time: 12.16
